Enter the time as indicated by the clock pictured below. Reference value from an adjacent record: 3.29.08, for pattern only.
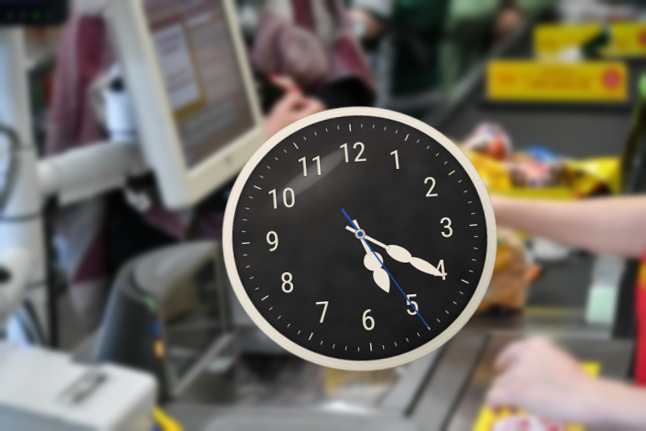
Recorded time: 5.20.25
